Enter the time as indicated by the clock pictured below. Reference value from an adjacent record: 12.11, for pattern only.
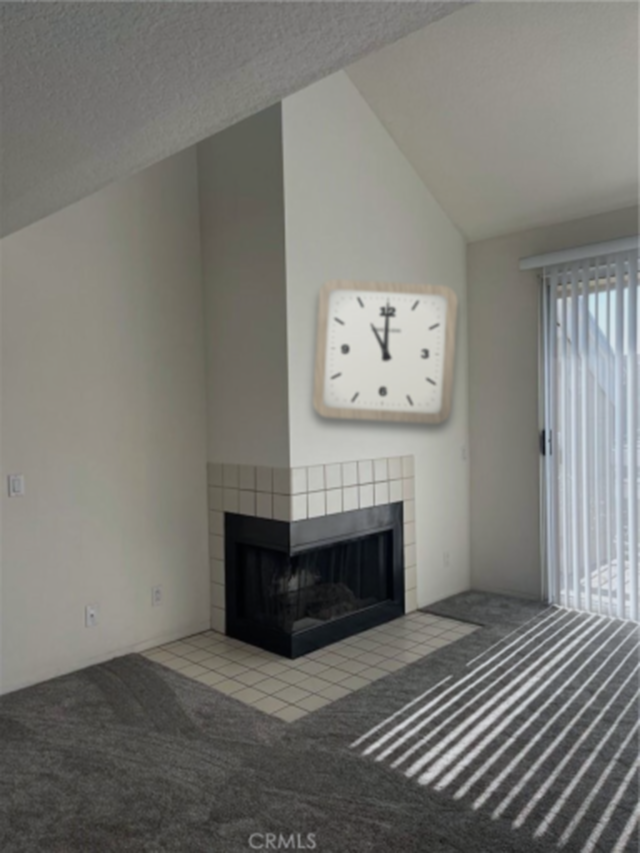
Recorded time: 11.00
